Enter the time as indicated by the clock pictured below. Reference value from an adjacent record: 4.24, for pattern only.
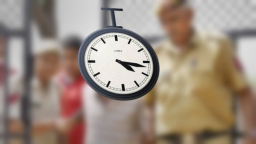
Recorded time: 4.17
